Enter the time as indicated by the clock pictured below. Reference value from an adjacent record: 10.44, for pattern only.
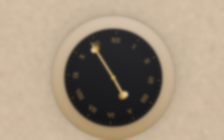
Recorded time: 4.54
